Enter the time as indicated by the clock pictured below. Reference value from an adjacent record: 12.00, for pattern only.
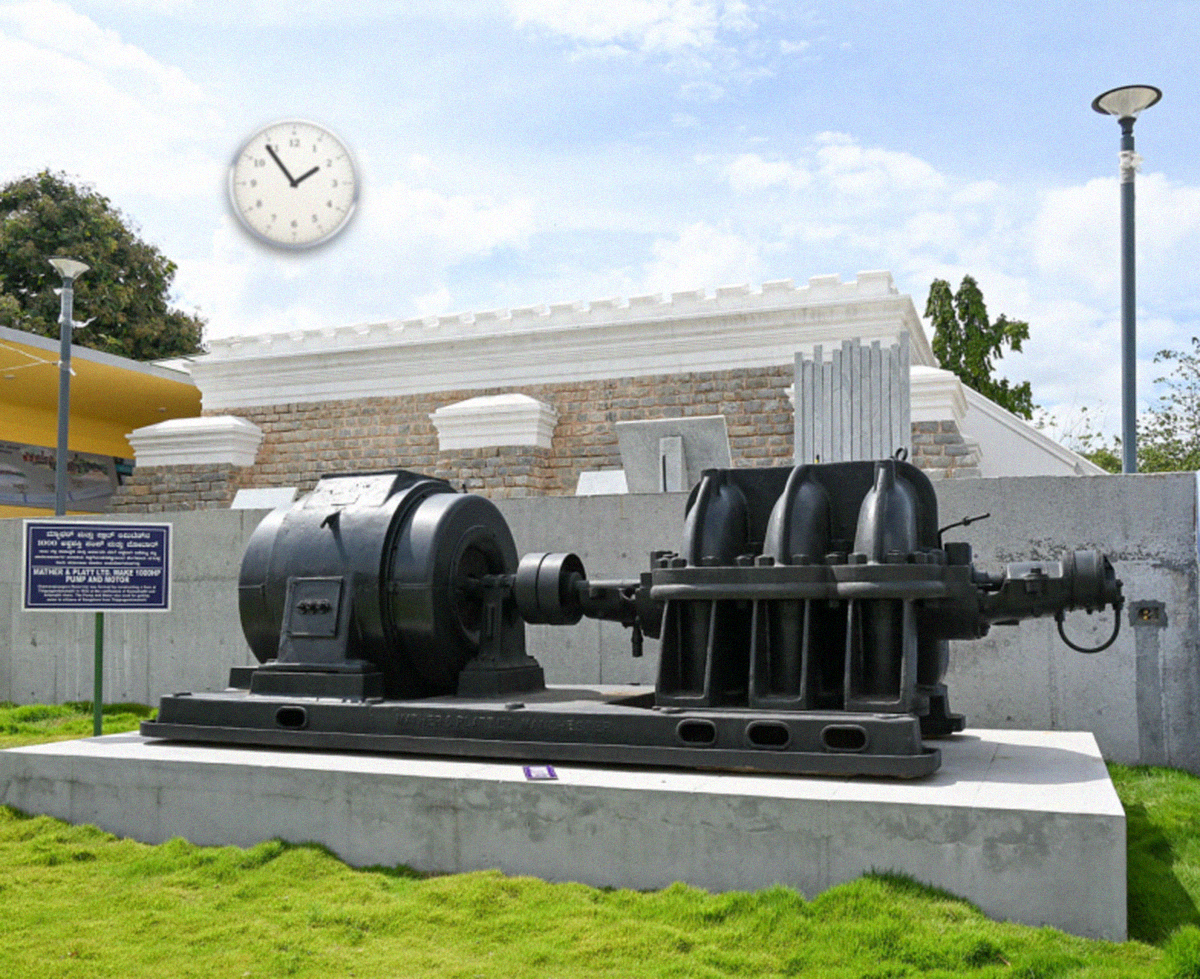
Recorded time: 1.54
